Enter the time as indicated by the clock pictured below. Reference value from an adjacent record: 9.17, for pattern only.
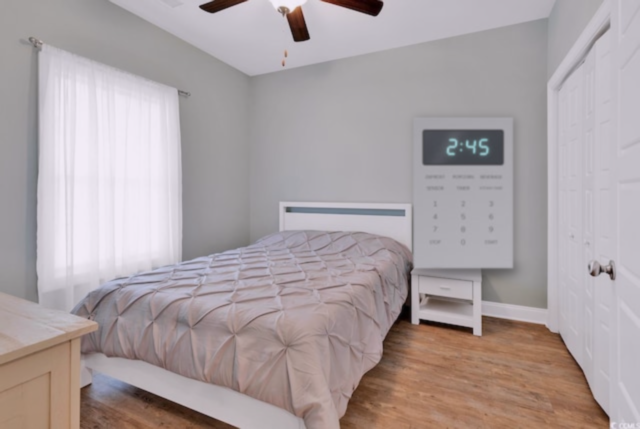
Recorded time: 2.45
